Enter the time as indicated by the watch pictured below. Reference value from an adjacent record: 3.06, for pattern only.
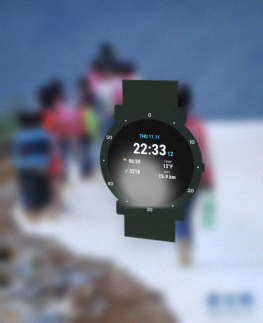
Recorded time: 22.33
